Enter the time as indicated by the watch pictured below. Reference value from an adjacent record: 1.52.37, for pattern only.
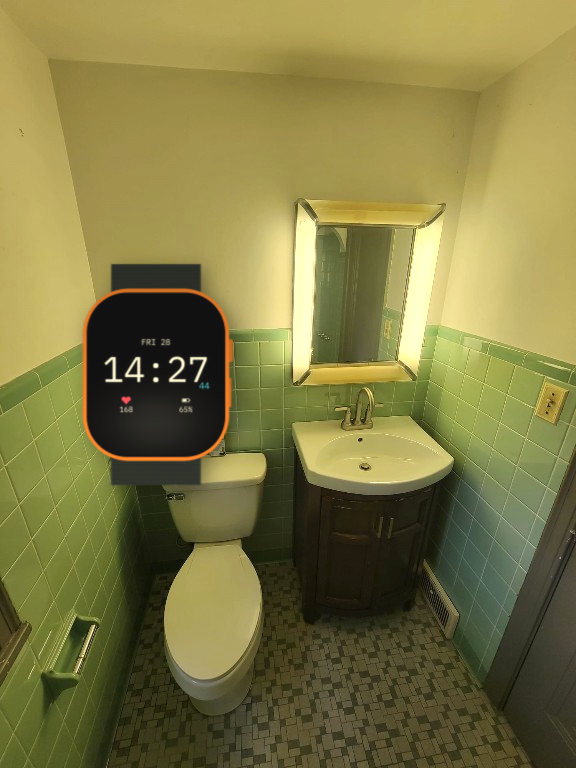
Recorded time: 14.27.44
